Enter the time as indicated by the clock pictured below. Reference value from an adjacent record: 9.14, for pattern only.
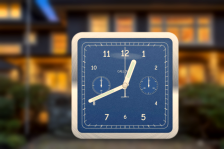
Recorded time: 12.41
